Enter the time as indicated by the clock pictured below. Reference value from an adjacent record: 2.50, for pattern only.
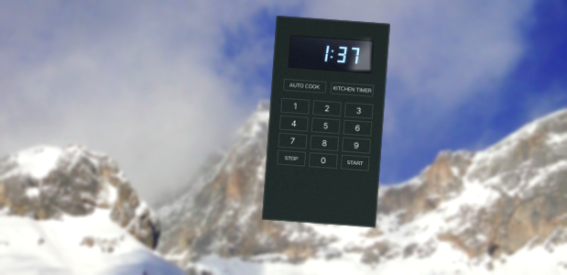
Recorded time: 1.37
